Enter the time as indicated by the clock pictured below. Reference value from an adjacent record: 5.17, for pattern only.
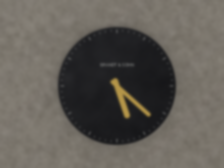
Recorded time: 5.22
